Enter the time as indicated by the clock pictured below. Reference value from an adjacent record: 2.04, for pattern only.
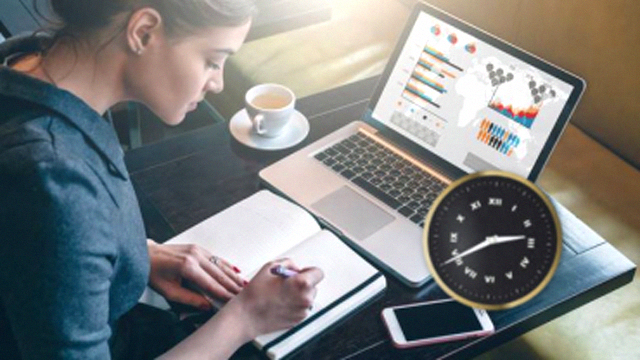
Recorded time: 2.40
